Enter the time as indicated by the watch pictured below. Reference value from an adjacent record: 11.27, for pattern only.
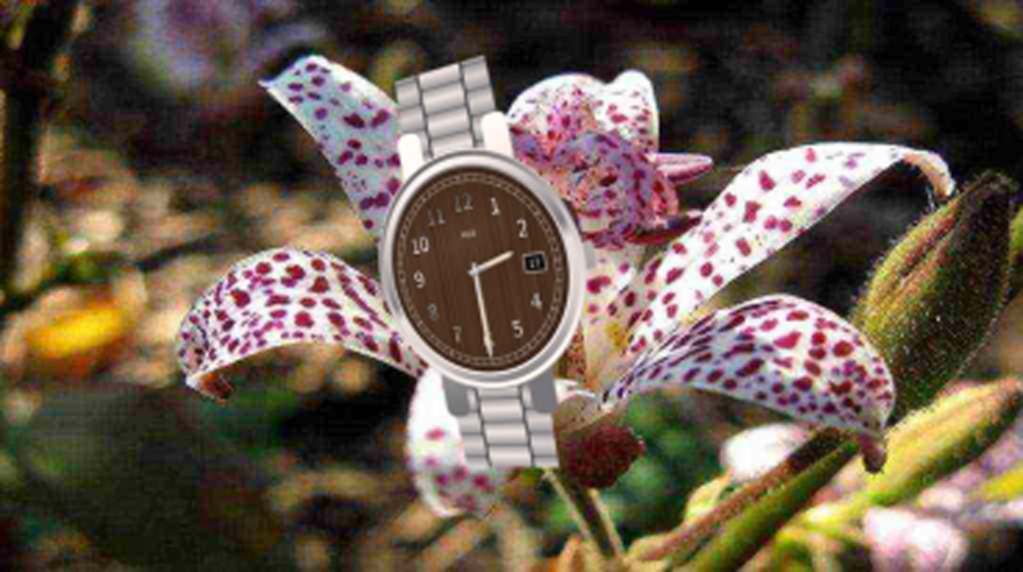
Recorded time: 2.30
